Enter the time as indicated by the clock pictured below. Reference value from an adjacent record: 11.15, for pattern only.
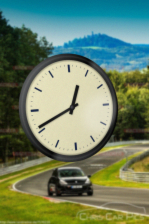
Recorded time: 12.41
